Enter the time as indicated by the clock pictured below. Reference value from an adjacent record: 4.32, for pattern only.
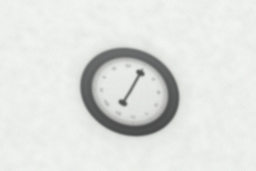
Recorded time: 7.05
